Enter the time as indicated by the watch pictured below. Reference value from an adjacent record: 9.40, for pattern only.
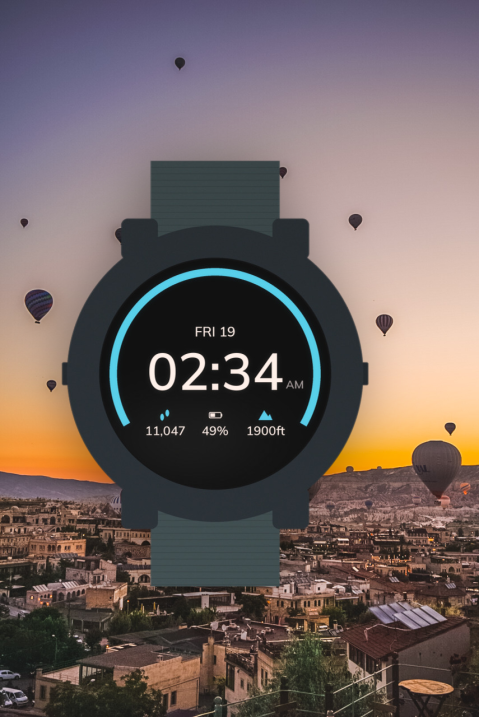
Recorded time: 2.34
